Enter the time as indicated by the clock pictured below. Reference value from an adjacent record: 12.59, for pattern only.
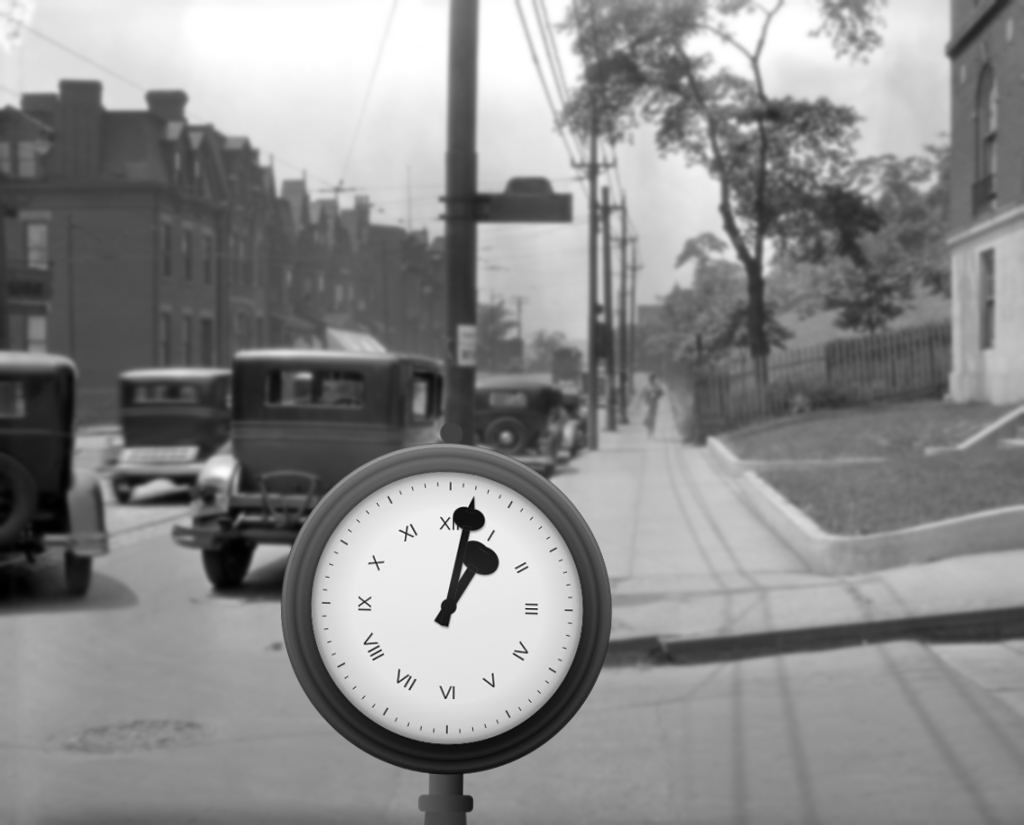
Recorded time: 1.02
